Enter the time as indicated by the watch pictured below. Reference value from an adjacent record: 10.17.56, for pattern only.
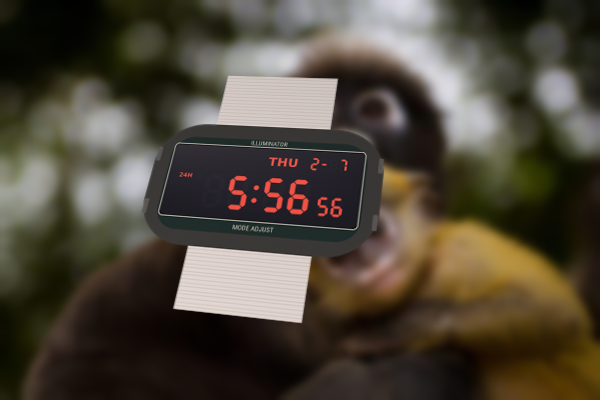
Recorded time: 5.56.56
